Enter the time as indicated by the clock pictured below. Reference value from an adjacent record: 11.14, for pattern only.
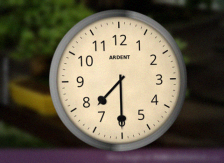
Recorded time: 7.30
